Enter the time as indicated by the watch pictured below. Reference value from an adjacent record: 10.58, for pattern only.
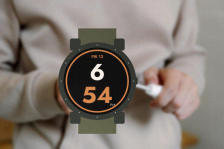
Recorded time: 6.54
